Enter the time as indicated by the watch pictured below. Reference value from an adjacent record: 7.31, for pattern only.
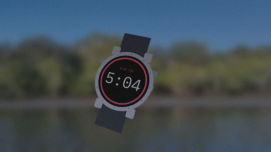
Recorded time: 5.04
